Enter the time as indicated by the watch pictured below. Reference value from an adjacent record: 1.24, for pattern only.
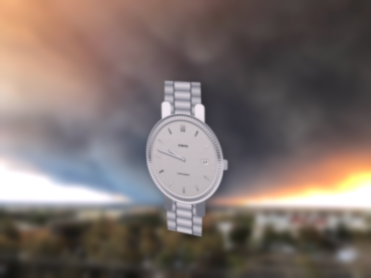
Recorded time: 9.47
